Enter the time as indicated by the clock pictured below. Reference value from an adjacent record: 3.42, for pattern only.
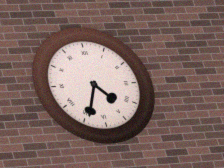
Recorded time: 4.34
